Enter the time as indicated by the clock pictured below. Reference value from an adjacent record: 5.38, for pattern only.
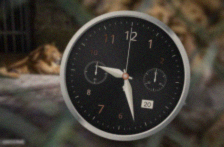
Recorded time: 9.27
